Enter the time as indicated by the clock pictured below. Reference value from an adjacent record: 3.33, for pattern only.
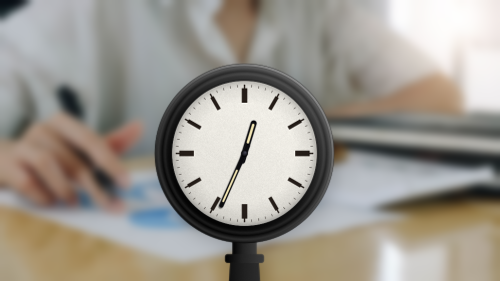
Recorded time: 12.34
